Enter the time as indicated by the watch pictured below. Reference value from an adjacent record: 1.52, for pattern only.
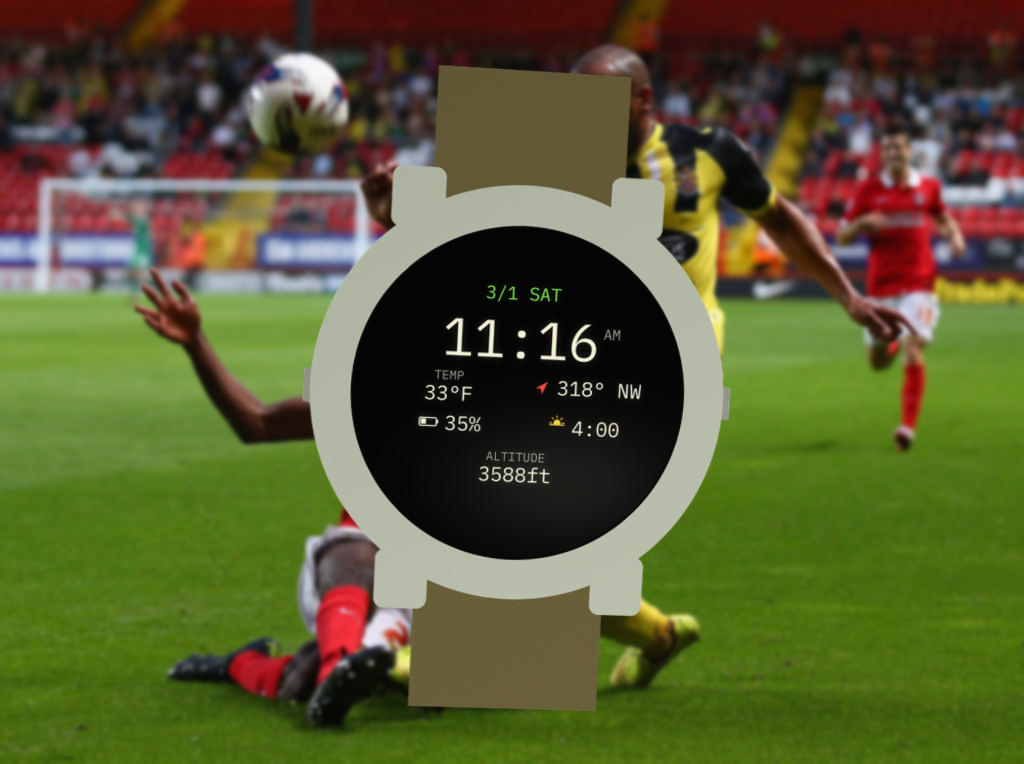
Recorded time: 11.16
